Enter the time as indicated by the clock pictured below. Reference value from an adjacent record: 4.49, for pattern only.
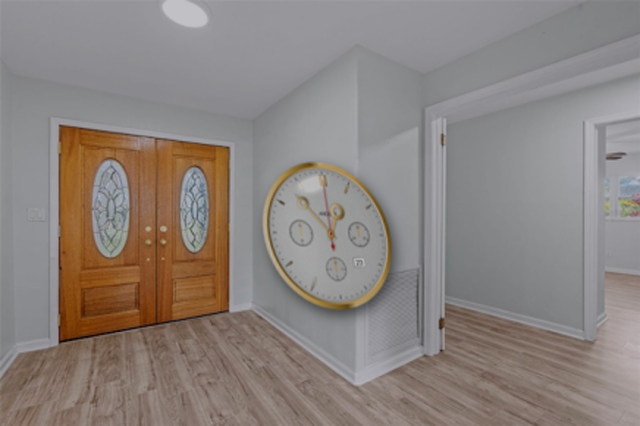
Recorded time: 12.53
